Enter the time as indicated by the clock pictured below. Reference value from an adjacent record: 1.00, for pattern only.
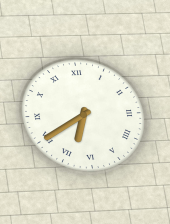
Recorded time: 6.40
